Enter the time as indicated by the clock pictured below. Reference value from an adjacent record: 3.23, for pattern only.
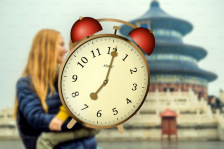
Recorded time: 7.01
